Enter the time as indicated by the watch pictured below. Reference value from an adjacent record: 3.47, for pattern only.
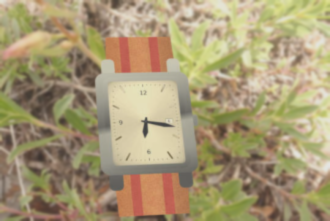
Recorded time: 6.17
